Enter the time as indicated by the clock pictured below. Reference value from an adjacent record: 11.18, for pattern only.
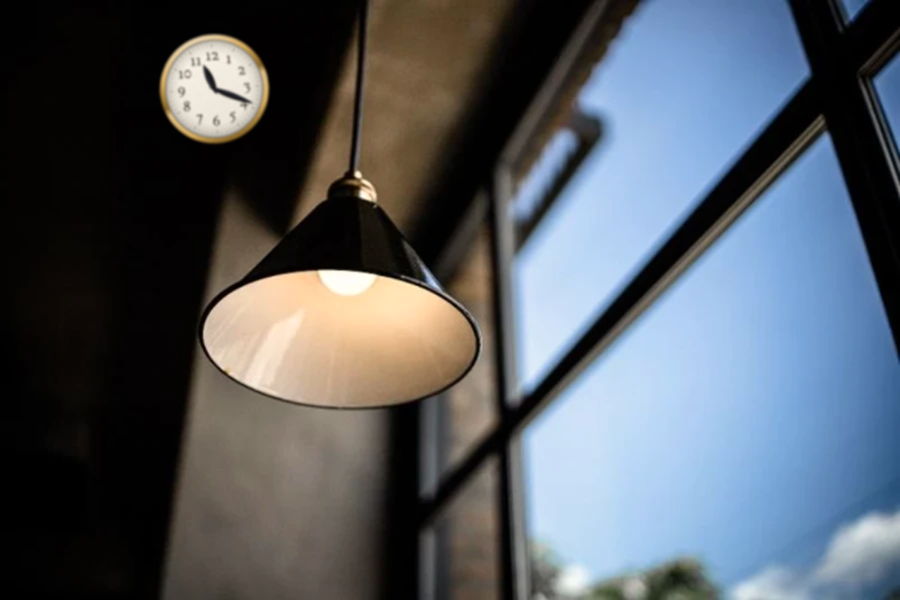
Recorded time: 11.19
